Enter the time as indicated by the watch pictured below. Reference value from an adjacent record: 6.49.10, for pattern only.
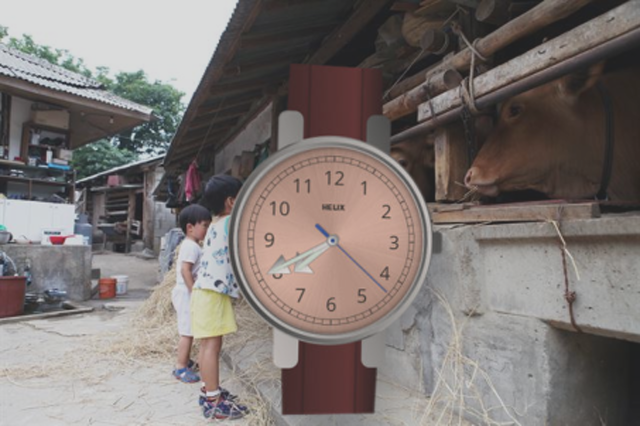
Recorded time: 7.40.22
